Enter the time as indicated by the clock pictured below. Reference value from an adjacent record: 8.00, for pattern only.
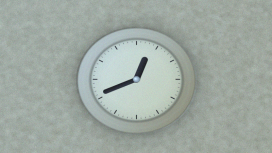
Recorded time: 12.41
